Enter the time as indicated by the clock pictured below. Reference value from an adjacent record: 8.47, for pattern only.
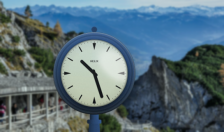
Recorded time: 10.27
